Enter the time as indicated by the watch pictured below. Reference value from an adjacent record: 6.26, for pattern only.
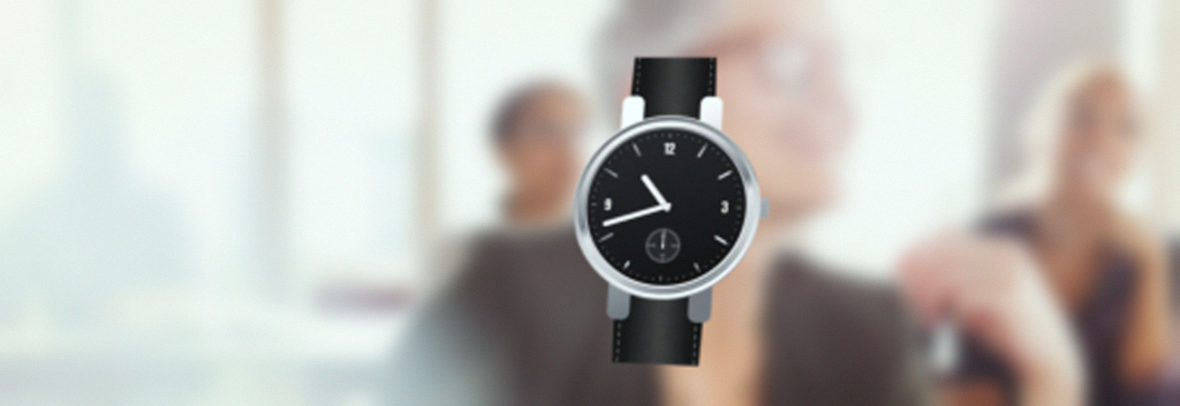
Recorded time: 10.42
